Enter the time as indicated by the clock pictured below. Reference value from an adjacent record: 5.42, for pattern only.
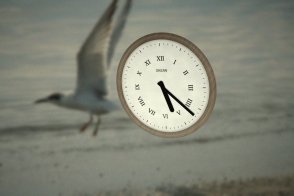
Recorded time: 5.22
